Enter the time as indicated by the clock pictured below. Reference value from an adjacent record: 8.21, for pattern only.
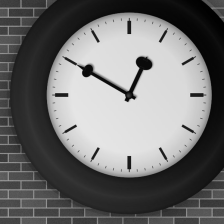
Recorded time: 12.50
